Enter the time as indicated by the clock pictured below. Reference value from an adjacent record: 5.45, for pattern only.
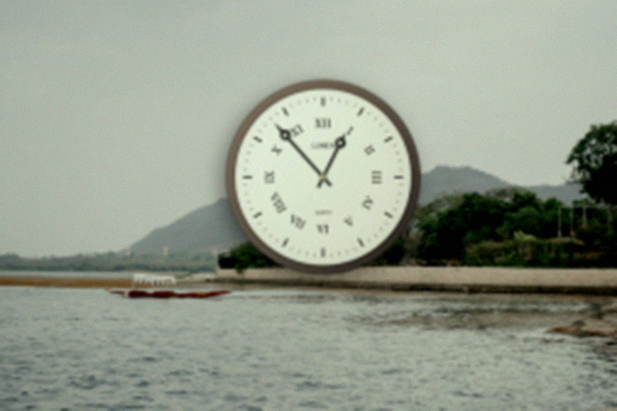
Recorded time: 12.53
